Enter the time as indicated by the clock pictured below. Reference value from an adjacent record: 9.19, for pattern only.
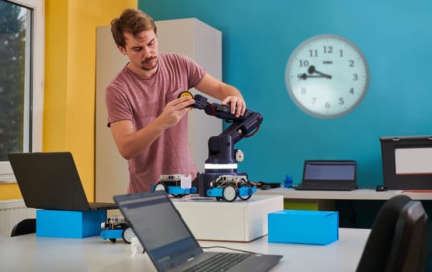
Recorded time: 9.45
